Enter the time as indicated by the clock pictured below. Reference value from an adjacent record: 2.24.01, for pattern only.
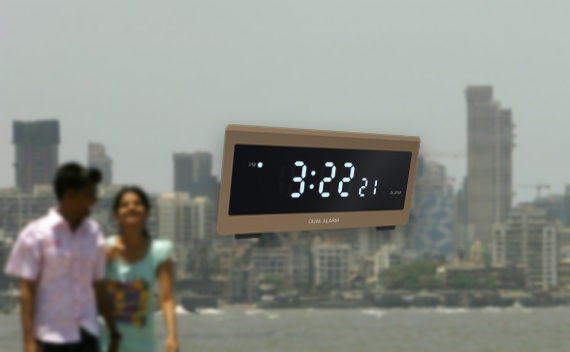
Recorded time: 3.22.21
